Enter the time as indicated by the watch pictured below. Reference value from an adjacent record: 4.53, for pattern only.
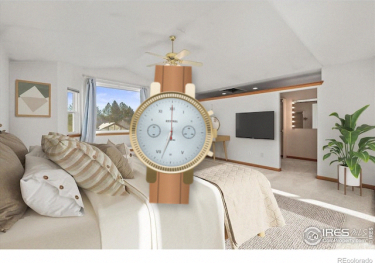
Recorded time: 6.33
